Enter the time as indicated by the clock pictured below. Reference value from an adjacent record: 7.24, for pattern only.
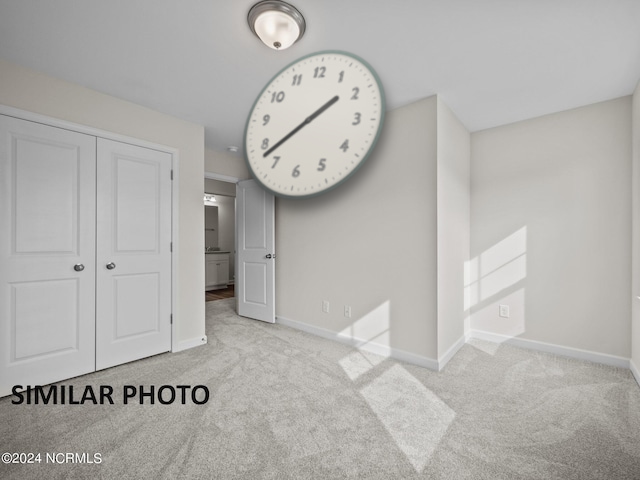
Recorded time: 1.38
